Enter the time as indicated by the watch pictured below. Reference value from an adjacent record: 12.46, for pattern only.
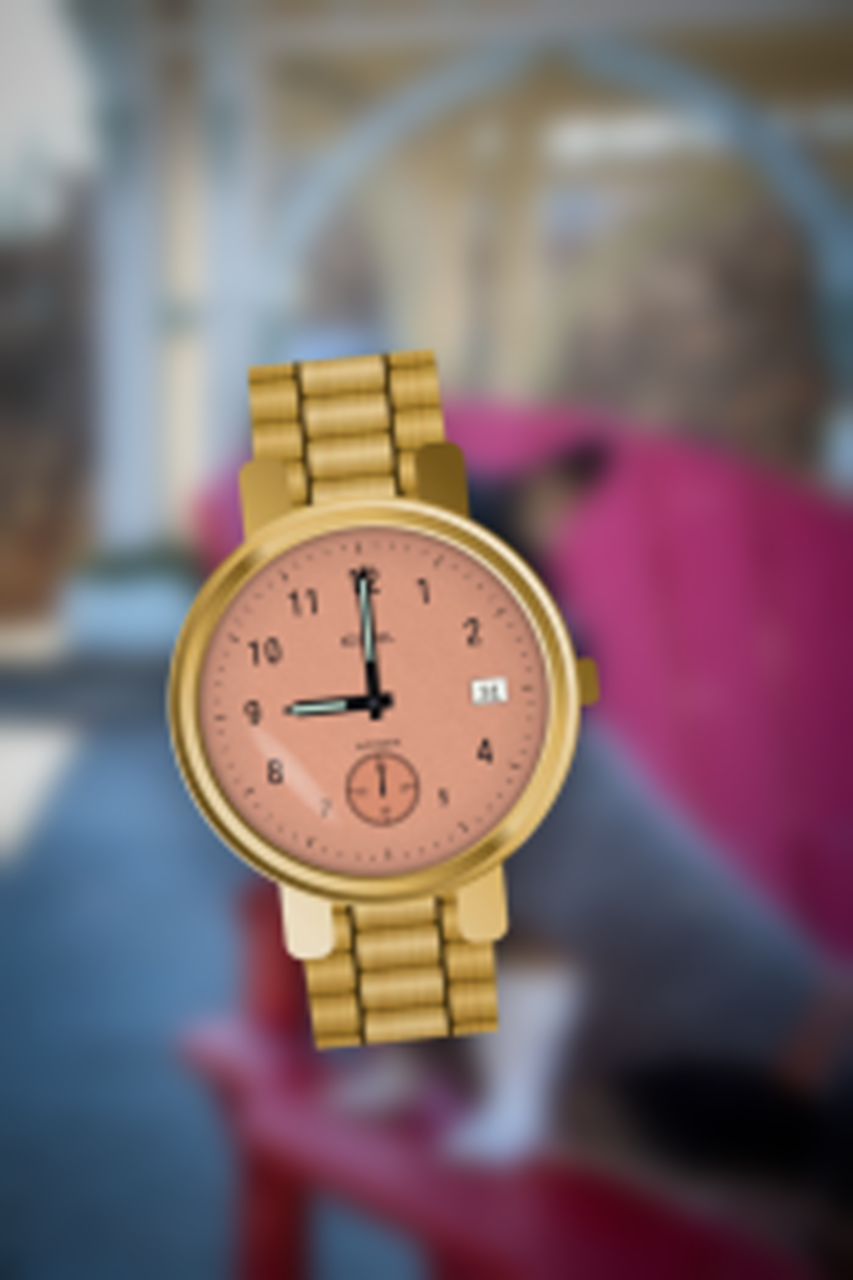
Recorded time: 9.00
